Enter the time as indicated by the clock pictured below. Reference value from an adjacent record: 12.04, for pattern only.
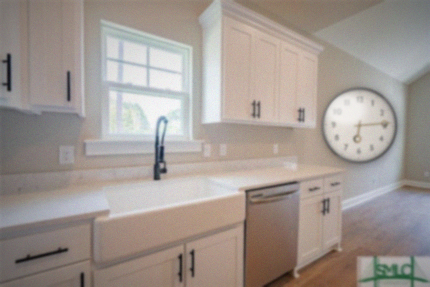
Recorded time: 6.14
